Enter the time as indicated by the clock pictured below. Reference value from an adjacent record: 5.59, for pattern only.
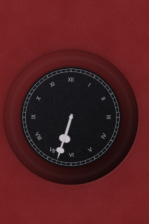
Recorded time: 6.33
